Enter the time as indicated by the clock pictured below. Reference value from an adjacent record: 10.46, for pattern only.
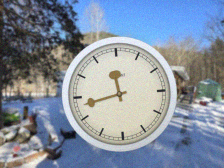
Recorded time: 11.43
